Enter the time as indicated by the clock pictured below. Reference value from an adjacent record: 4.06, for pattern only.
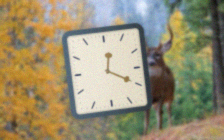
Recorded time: 12.20
